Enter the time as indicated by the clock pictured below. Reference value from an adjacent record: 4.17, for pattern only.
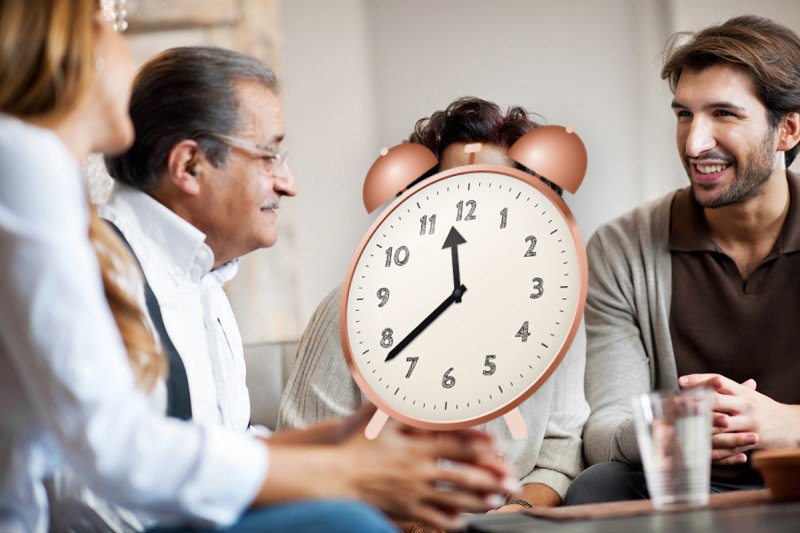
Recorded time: 11.38
